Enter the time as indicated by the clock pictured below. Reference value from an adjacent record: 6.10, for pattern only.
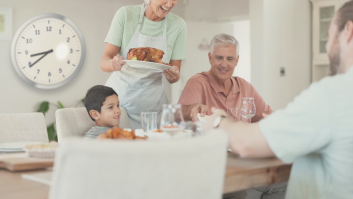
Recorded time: 8.39
